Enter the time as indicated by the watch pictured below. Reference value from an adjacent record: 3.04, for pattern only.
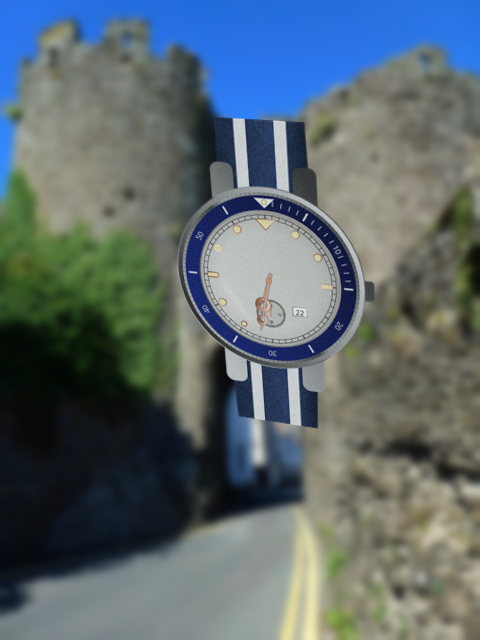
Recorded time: 6.32
